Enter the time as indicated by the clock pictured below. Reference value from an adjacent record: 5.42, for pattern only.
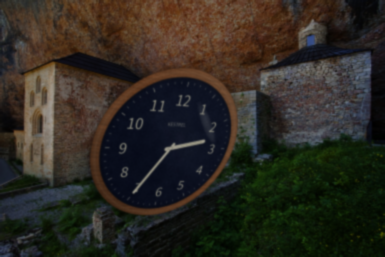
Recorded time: 2.35
